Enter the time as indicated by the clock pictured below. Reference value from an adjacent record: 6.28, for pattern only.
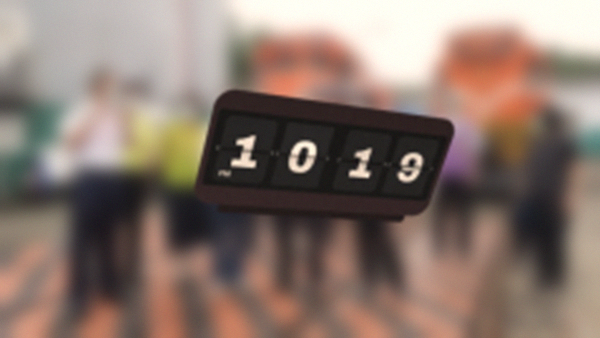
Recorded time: 10.19
